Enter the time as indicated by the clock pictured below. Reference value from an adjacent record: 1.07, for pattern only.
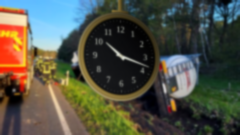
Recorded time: 10.18
